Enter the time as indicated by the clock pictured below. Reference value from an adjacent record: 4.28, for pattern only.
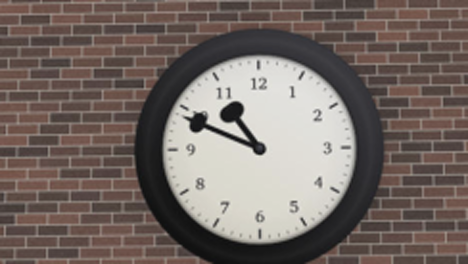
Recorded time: 10.49
